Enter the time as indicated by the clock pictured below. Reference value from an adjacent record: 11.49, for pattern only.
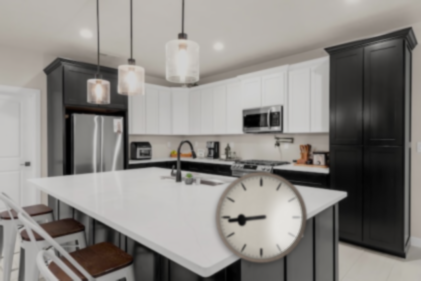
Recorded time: 8.44
